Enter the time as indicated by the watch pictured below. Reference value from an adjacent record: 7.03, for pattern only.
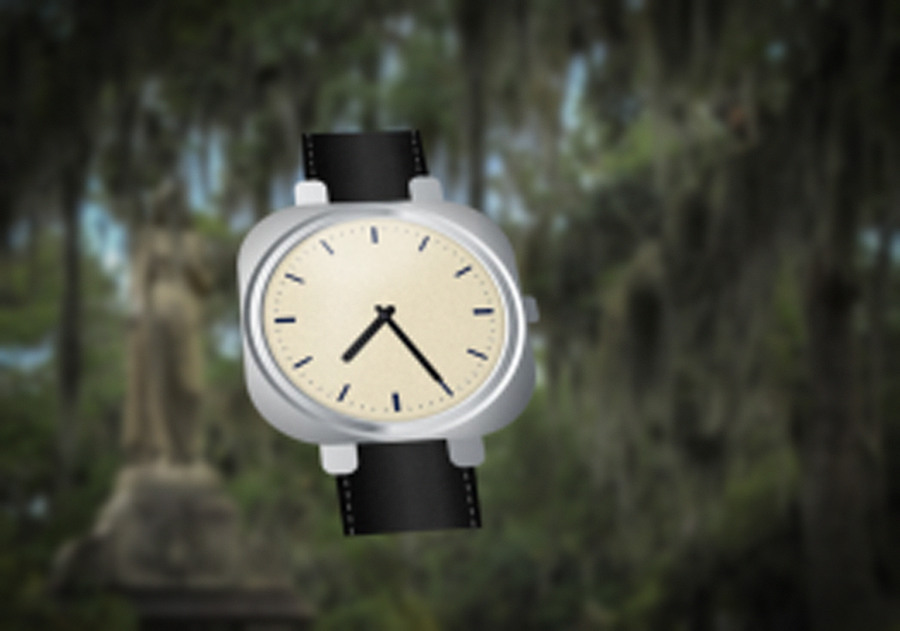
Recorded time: 7.25
